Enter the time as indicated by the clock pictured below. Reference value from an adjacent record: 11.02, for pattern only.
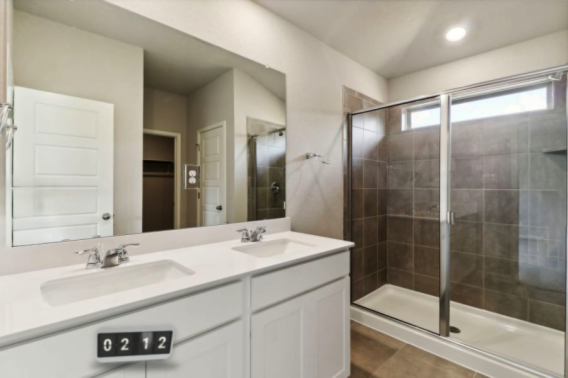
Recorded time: 2.12
